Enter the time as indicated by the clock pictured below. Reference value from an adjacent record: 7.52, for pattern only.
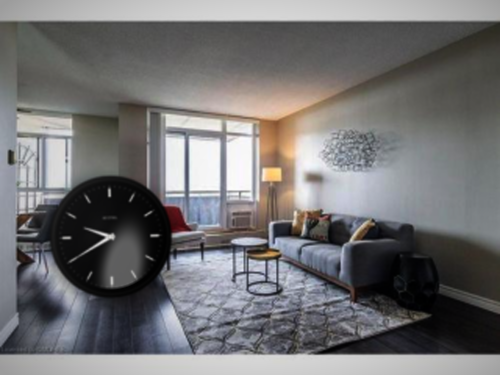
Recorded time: 9.40
